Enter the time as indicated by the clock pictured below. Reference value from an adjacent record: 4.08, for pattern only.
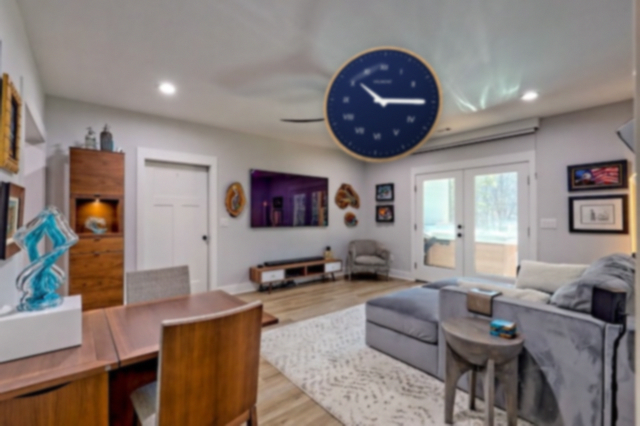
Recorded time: 10.15
